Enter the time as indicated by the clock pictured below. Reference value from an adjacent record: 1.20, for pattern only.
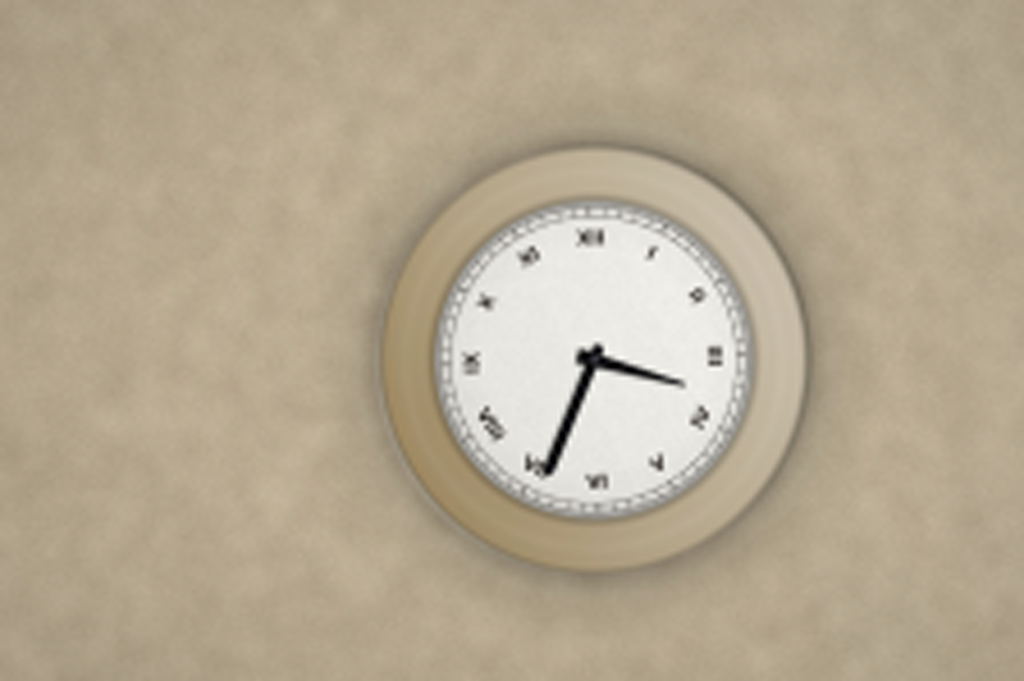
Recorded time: 3.34
